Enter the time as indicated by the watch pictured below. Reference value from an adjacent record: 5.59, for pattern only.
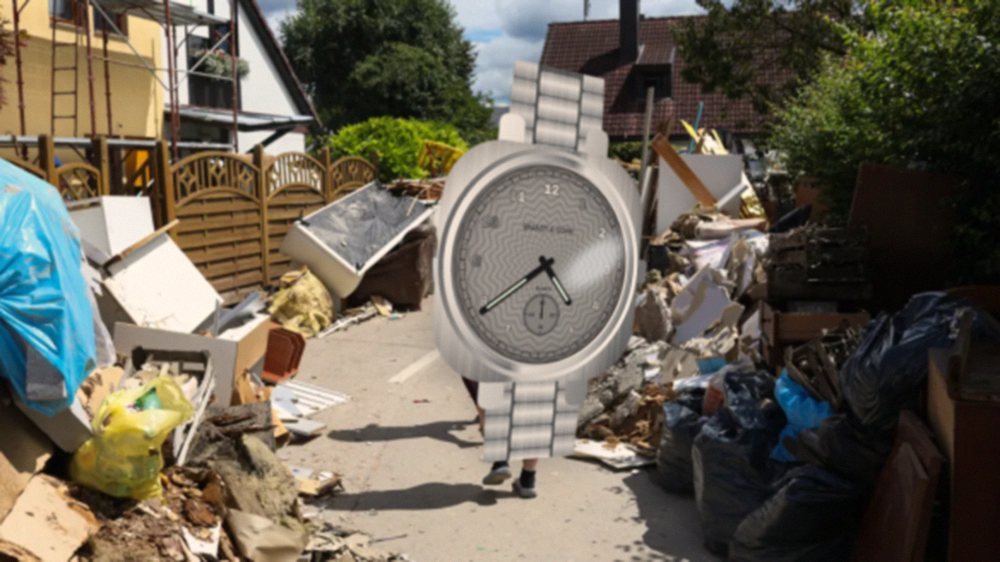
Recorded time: 4.39
